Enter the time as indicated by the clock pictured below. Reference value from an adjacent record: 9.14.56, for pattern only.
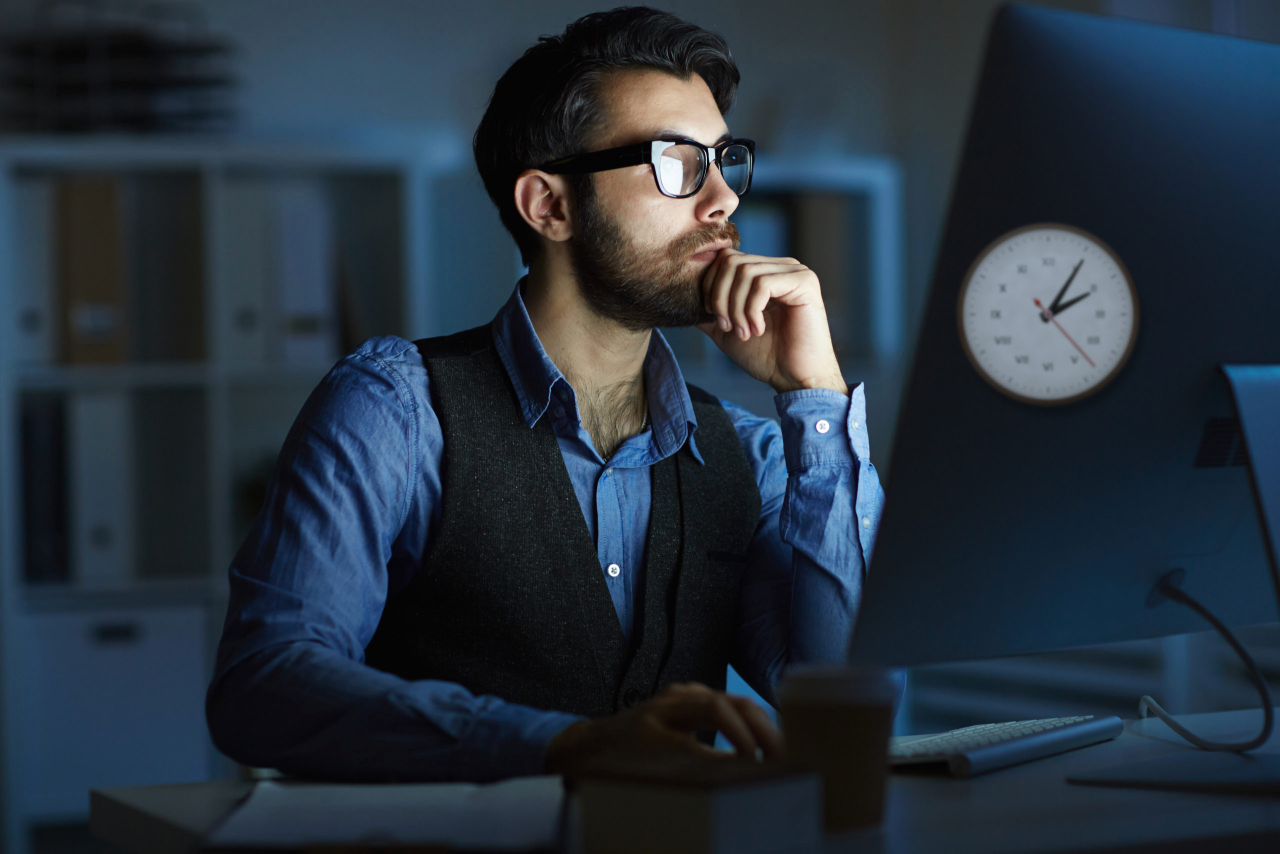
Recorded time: 2.05.23
